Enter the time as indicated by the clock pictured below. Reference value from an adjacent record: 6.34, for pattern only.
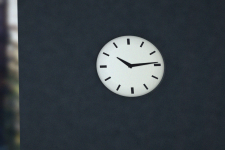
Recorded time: 10.14
